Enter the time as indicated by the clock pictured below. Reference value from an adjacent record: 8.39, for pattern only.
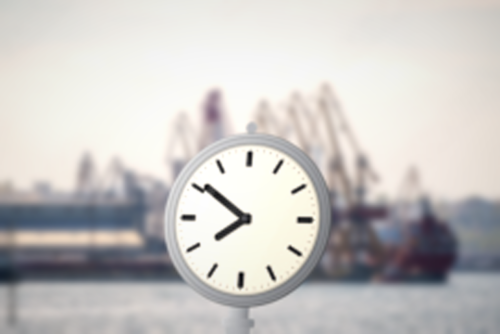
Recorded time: 7.51
